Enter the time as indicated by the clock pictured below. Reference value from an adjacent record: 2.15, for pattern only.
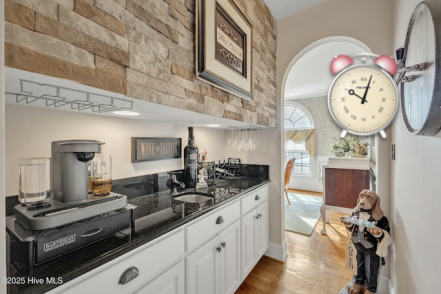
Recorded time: 10.03
